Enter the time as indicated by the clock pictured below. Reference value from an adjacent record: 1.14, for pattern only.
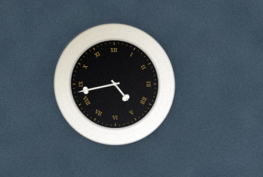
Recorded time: 4.43
